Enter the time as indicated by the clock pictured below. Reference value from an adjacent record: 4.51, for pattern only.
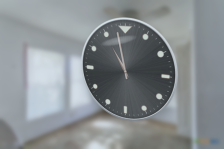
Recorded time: 10.58
